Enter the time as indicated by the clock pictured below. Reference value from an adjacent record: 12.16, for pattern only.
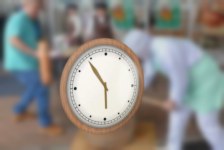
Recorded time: 5.54
